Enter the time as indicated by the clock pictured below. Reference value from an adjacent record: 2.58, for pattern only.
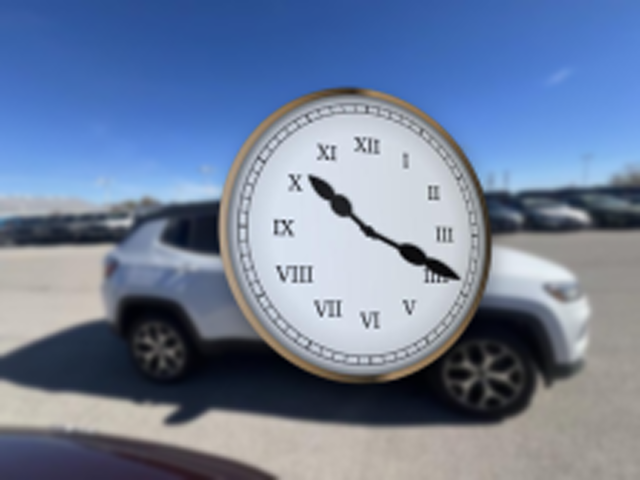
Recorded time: 10.19
